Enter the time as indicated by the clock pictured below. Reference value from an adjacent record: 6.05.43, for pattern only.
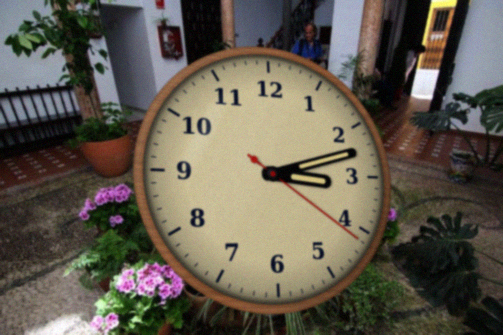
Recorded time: 3.12.21
